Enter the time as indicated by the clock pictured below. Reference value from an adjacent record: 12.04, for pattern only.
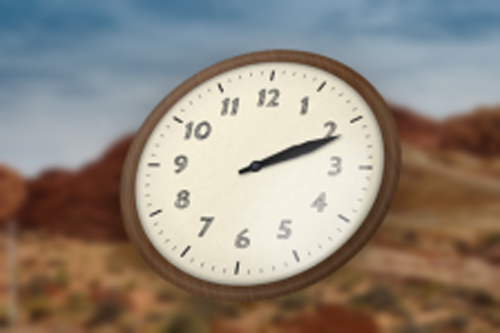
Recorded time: 2.11
